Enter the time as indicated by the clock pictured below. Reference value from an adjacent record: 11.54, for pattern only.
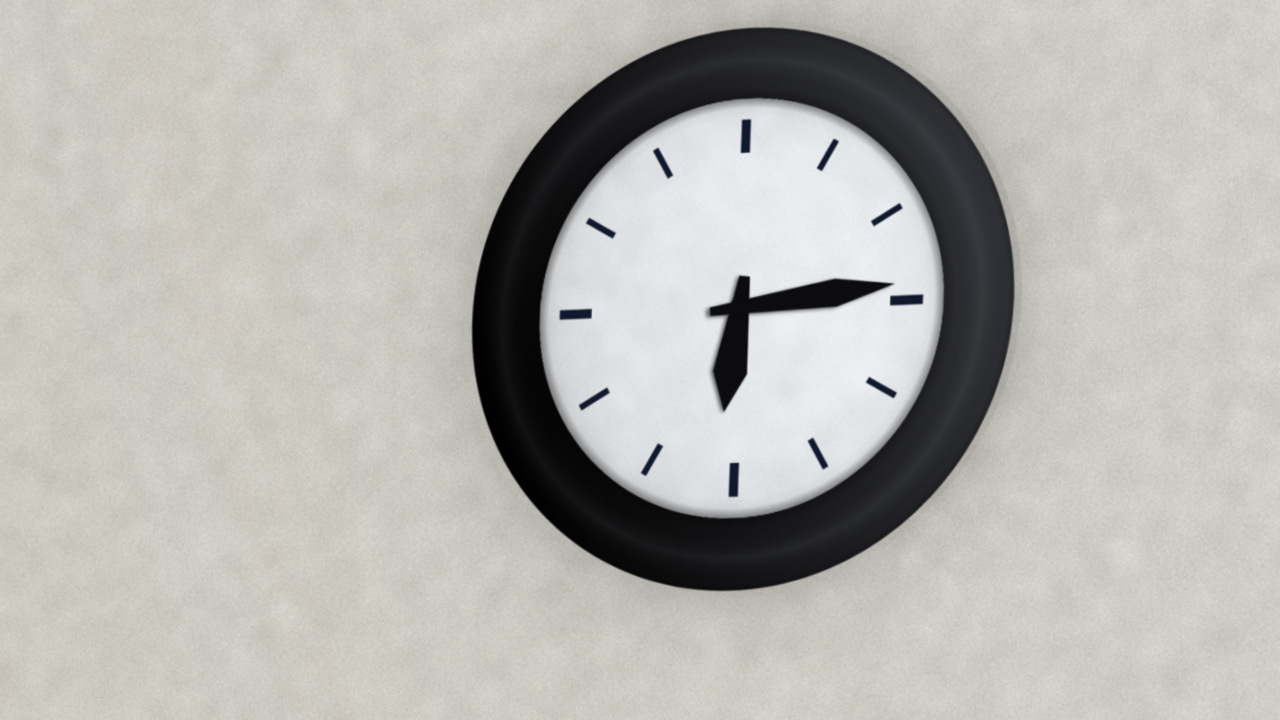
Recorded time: 6.14
